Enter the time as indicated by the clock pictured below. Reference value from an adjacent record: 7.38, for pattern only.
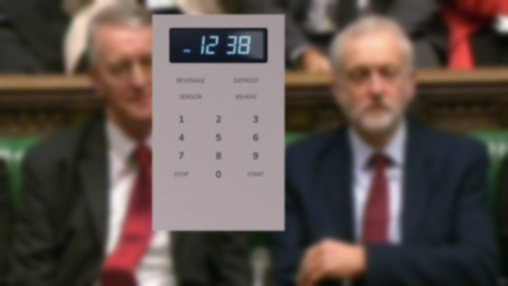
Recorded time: 12.38
